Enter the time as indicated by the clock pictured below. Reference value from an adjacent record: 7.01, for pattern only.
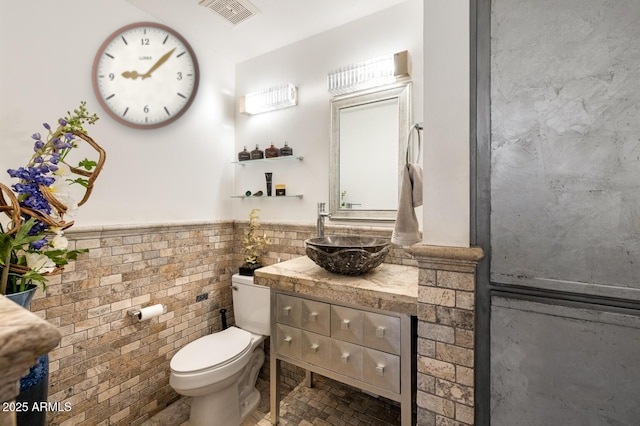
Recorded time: 9.08
